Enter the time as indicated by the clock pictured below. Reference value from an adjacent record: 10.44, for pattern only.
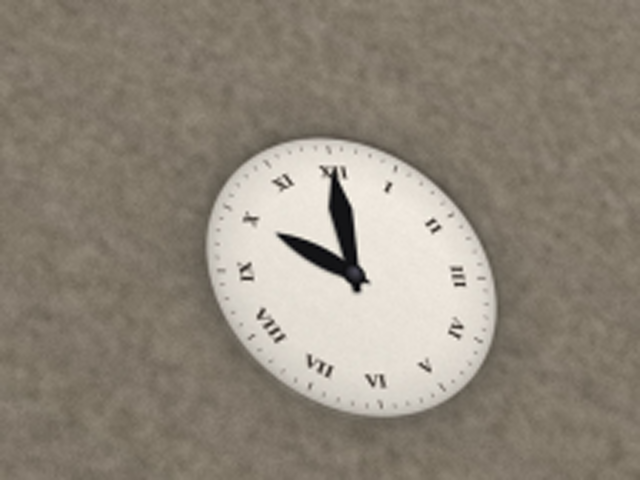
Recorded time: 10.00
